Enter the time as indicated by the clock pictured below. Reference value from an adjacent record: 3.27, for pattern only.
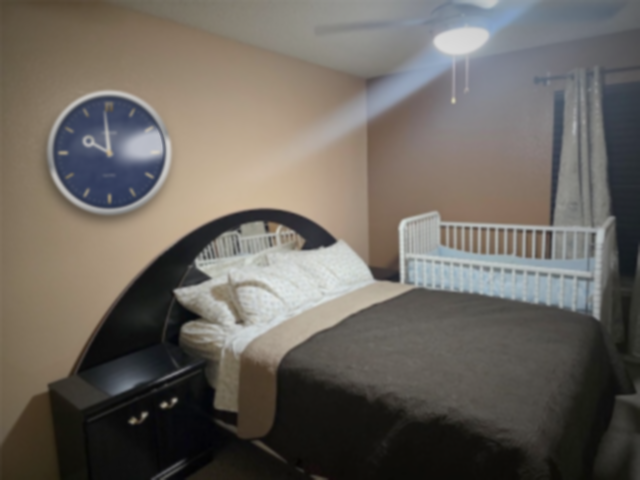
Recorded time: 9.59
